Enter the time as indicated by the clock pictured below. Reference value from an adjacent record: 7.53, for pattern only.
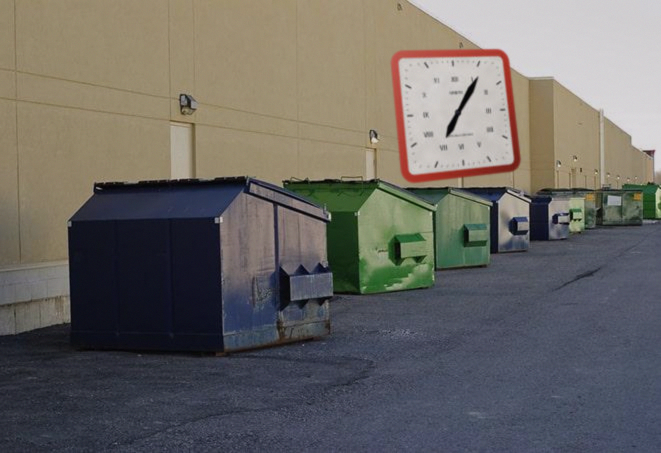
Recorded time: 7.06
